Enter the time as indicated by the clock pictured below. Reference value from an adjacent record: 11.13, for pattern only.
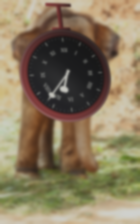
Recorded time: 6.37
